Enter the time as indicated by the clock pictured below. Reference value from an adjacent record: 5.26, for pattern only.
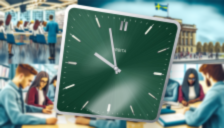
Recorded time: 9.57
